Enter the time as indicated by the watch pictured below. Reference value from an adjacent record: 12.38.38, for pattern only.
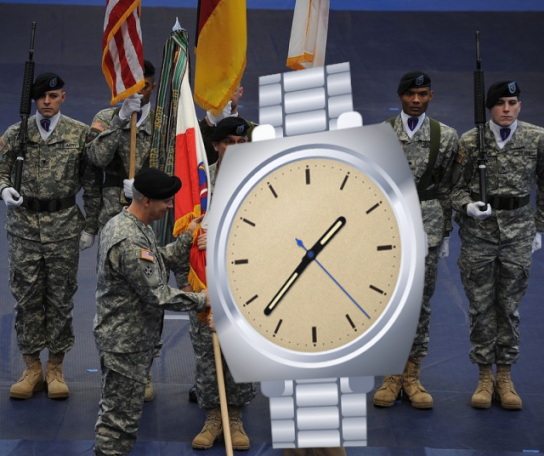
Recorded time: 1.37.23
